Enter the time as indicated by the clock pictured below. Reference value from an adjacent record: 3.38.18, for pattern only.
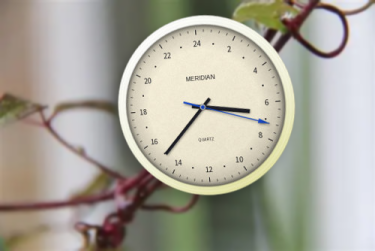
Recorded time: 6.37.18
